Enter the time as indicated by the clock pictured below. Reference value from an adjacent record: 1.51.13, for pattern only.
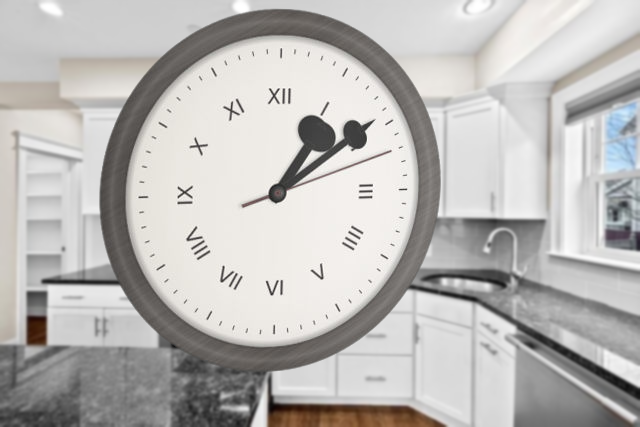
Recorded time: 1.09.12
